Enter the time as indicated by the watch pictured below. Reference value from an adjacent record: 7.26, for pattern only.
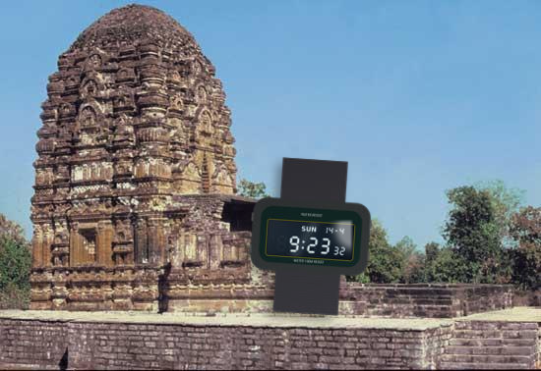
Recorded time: 9.23
